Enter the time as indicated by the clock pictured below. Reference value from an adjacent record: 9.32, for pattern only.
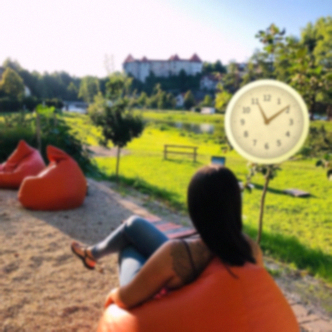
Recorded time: 11.09
